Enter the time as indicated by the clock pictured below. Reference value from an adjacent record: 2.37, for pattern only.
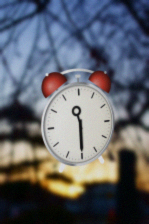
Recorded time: 11.30
